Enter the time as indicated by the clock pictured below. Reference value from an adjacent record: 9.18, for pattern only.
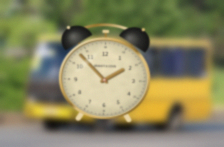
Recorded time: 1.53
